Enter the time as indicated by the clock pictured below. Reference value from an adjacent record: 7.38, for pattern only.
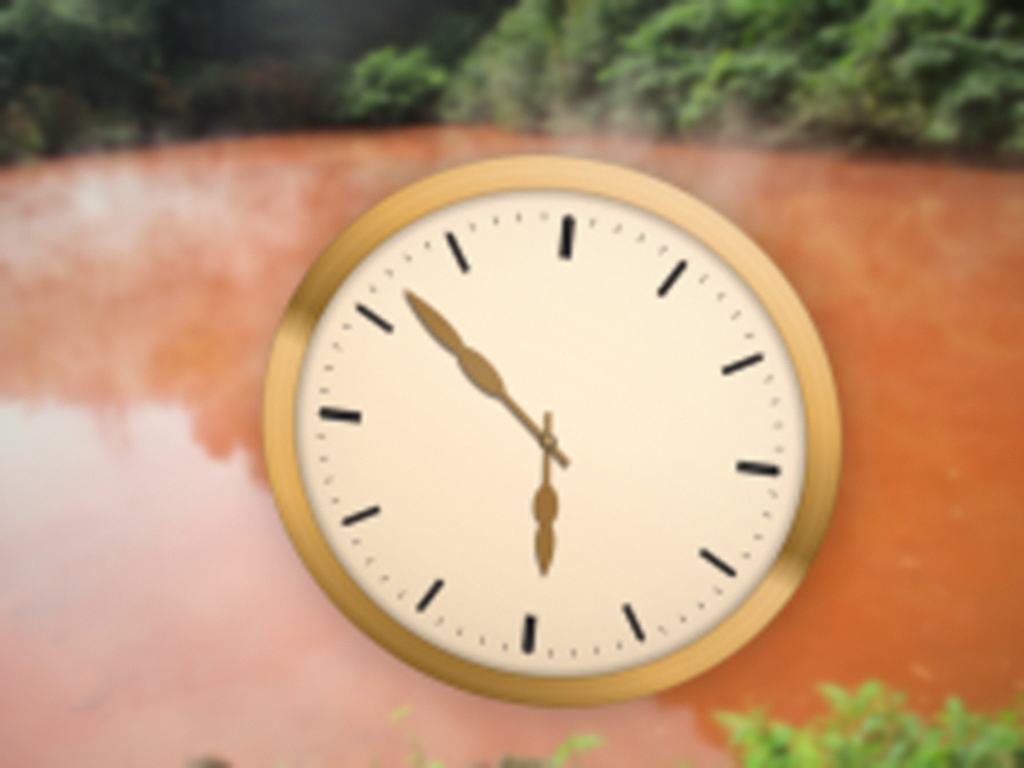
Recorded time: 5.52
